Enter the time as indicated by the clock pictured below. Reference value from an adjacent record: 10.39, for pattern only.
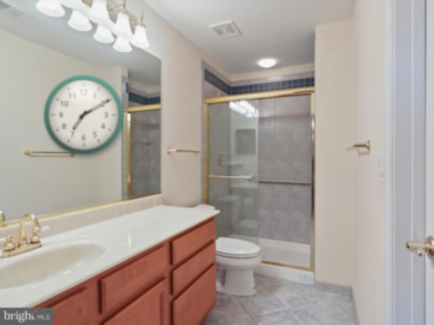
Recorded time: 7.10
